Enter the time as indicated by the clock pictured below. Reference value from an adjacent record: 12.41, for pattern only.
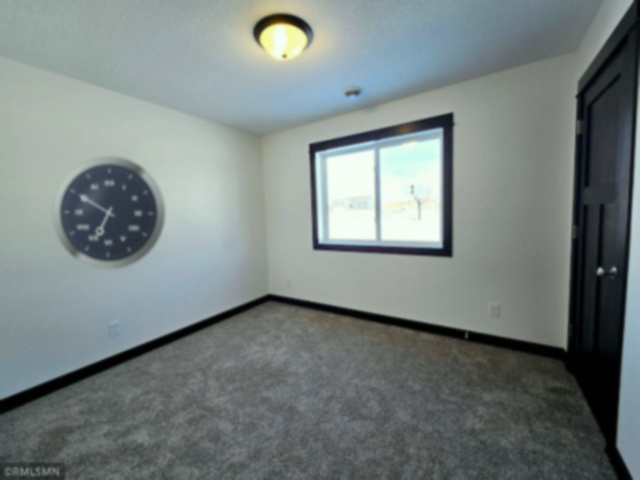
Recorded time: 6.50
